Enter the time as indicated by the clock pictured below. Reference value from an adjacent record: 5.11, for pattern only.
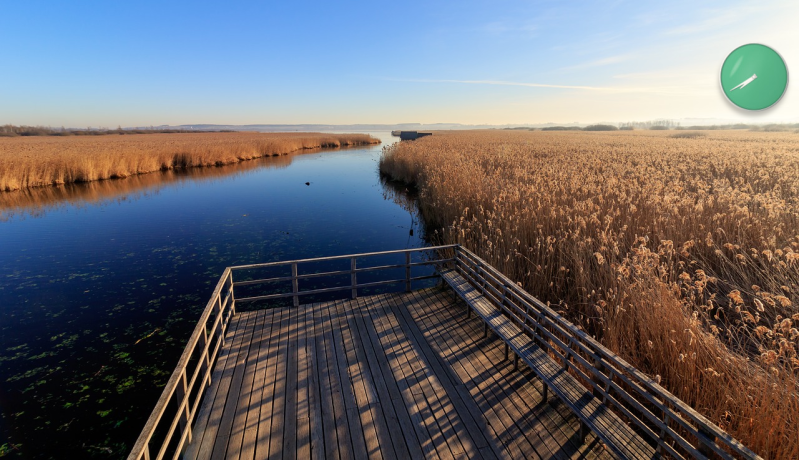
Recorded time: 7.40
